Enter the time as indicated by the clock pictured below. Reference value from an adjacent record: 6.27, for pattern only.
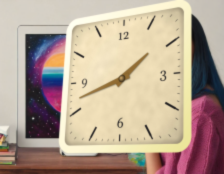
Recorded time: 1.42
